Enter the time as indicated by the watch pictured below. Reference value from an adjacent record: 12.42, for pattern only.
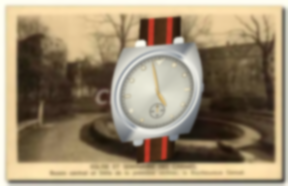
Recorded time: 4.58
